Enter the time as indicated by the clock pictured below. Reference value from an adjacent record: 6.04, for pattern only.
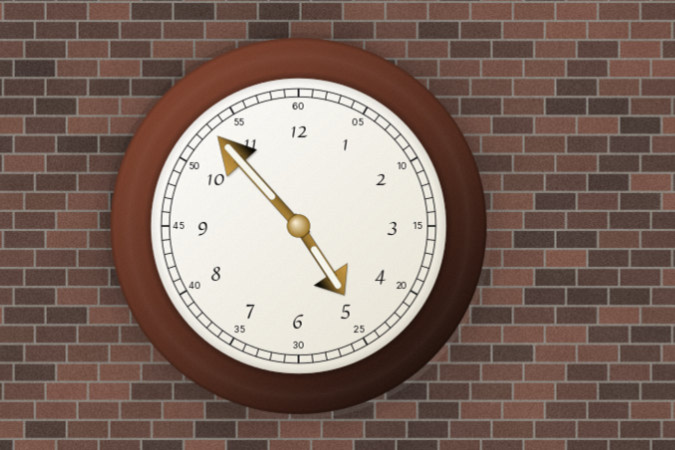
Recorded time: 4.53
